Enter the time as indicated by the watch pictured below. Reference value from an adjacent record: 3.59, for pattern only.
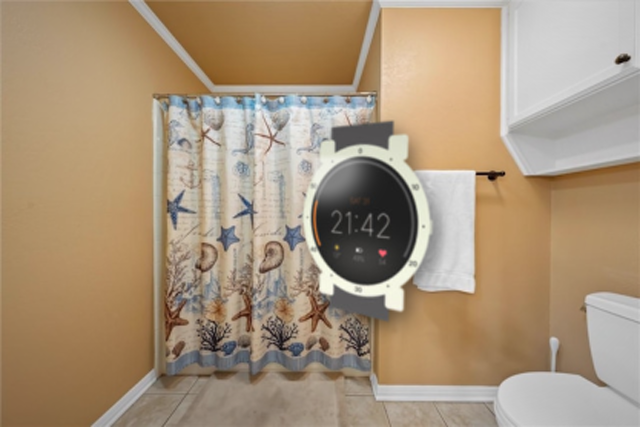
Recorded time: 21.42
